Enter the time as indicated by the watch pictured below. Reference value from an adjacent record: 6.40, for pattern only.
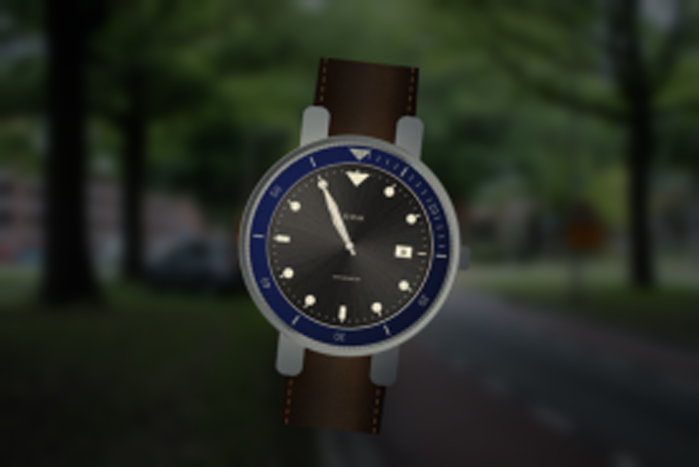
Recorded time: 10.55
